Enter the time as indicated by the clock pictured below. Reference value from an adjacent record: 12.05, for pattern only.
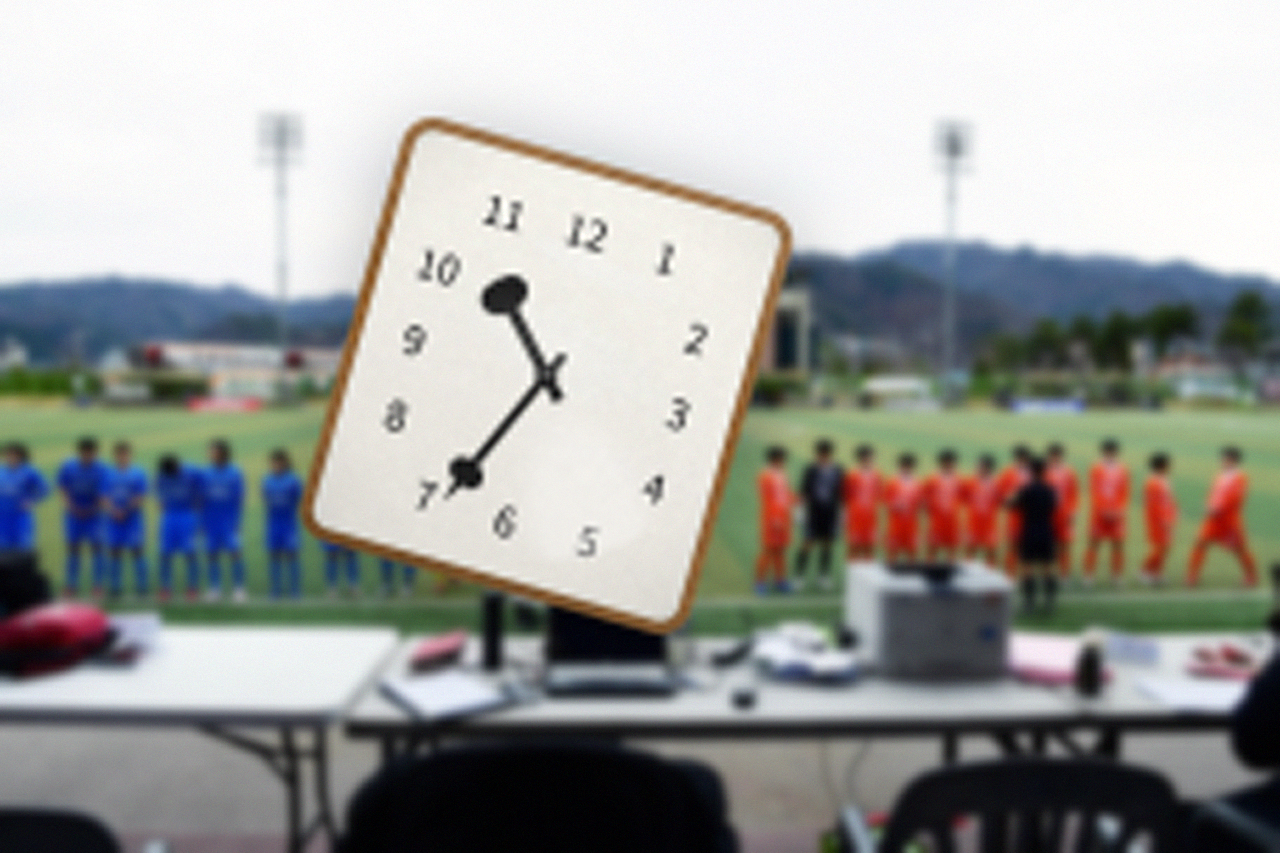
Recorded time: 10.34
